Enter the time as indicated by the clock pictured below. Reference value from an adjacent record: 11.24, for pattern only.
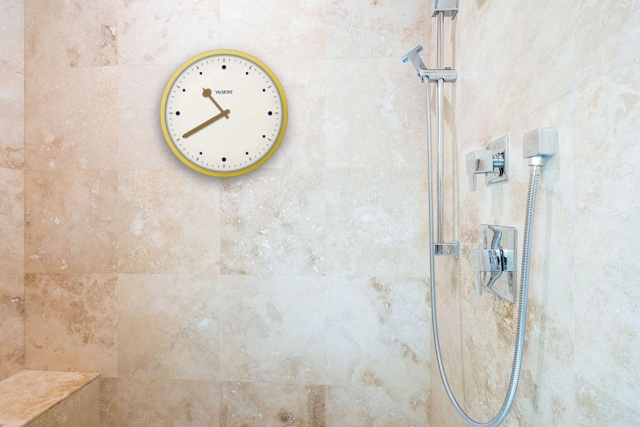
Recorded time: 10.40
